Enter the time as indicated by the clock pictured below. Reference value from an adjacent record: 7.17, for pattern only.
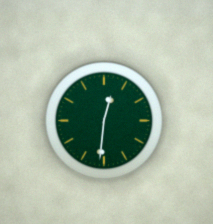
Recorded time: 12.31
